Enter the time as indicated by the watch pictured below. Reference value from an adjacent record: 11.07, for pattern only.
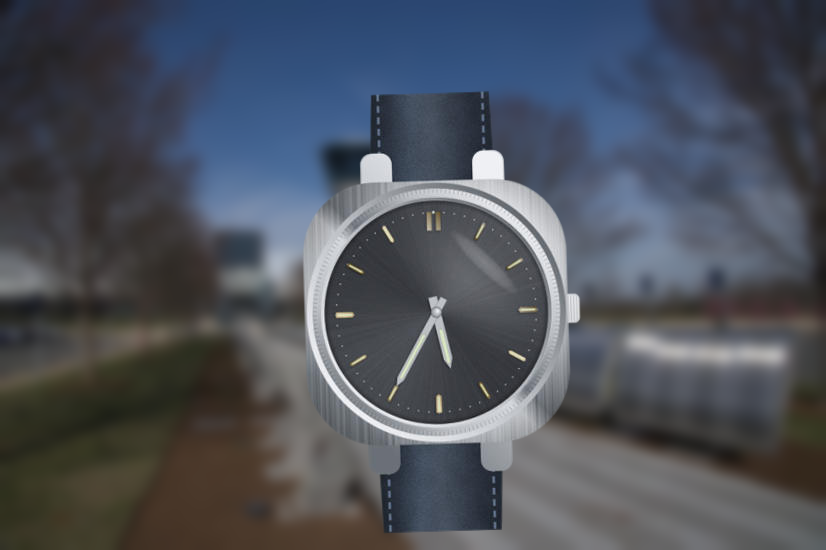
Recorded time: 5.35
